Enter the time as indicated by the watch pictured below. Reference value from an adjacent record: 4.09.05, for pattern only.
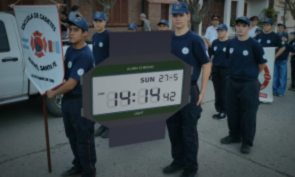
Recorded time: 14.14.42
